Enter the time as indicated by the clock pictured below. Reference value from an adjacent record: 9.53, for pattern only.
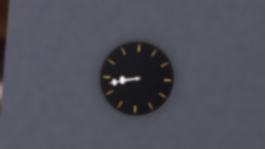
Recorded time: 8.43
